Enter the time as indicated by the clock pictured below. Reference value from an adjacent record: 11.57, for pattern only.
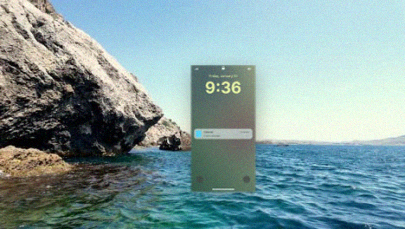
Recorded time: 9.36
